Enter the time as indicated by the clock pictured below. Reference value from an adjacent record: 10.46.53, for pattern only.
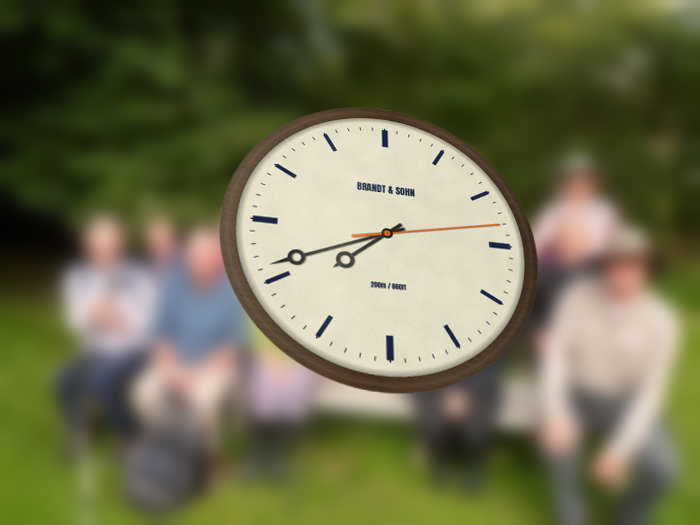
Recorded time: 7.41.13
